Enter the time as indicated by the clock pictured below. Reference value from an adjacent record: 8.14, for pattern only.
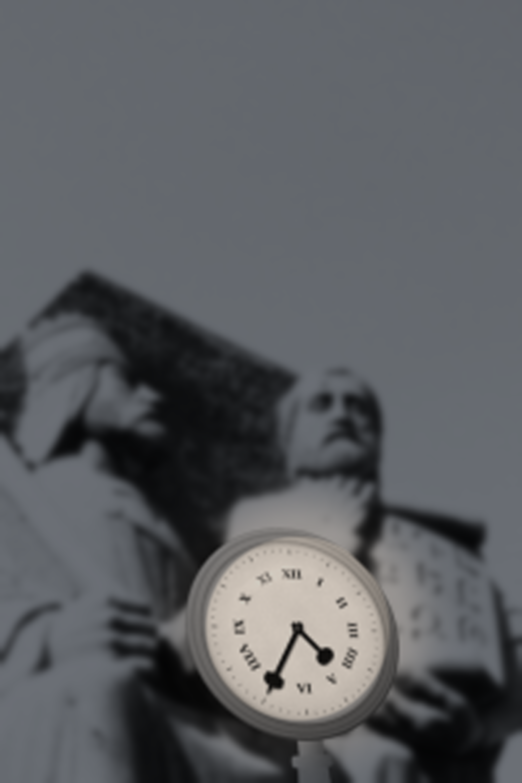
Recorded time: 4.35
